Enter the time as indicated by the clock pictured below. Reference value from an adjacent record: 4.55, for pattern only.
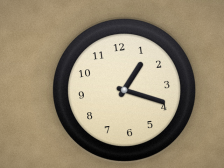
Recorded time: 1.19
